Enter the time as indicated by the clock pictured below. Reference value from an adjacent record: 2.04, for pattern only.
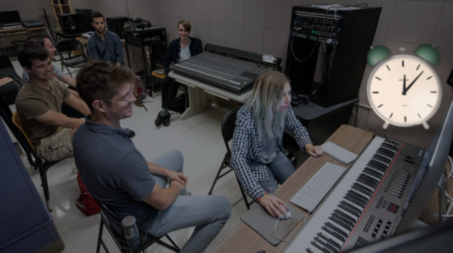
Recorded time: 12.07
